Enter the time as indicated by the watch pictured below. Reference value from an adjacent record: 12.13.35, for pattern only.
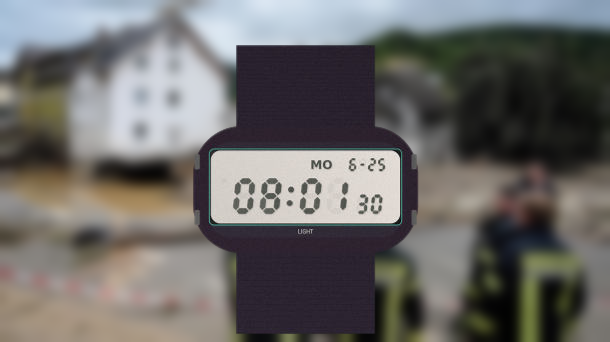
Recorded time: 8.01.30
